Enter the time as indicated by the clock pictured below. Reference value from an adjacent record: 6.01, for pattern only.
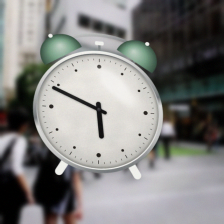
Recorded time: 5.49
